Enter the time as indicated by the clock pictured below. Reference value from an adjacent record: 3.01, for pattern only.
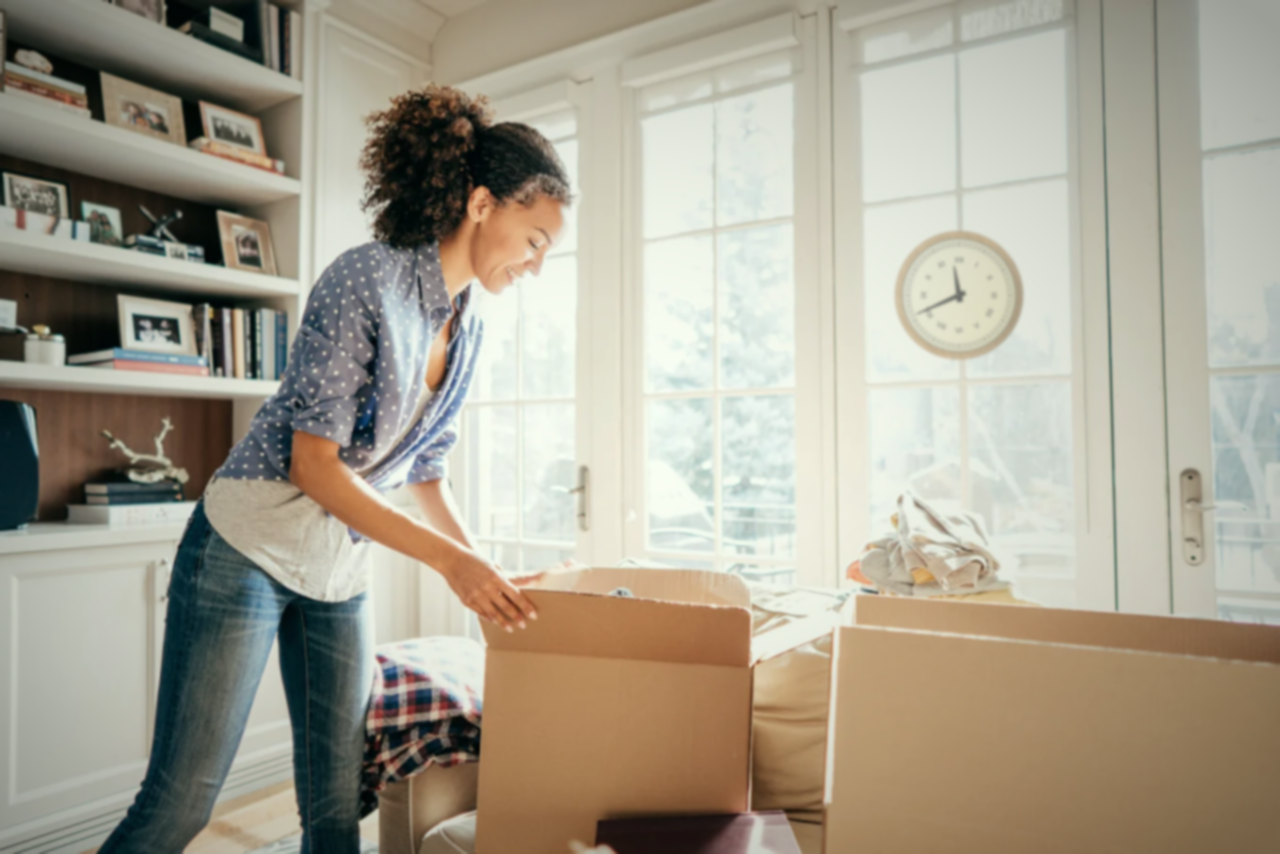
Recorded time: 11.41
